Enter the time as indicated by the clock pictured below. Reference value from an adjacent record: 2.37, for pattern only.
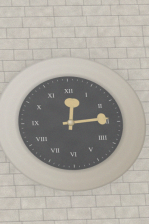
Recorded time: 12.14
